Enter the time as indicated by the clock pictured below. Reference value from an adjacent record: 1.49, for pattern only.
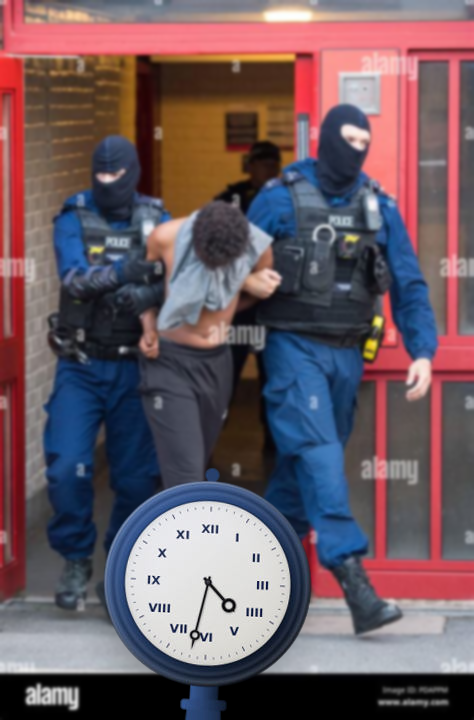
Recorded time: 4.32
